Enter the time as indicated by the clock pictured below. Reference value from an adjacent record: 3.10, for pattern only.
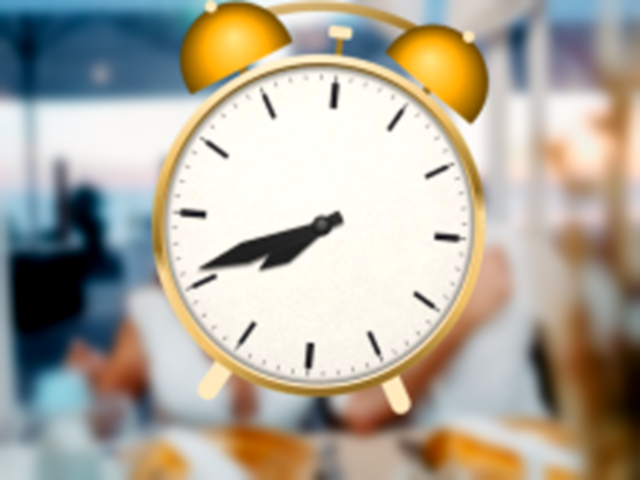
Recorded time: 7.41
